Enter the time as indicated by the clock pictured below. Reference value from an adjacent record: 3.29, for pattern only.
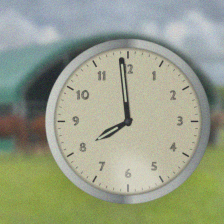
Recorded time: 7.59
